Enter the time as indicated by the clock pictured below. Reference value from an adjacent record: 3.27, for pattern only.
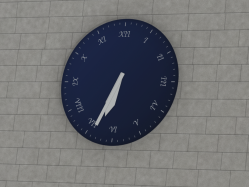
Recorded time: 6.34
